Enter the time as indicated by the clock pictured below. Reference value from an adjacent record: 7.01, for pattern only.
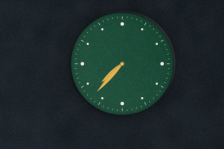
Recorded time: 7.37
